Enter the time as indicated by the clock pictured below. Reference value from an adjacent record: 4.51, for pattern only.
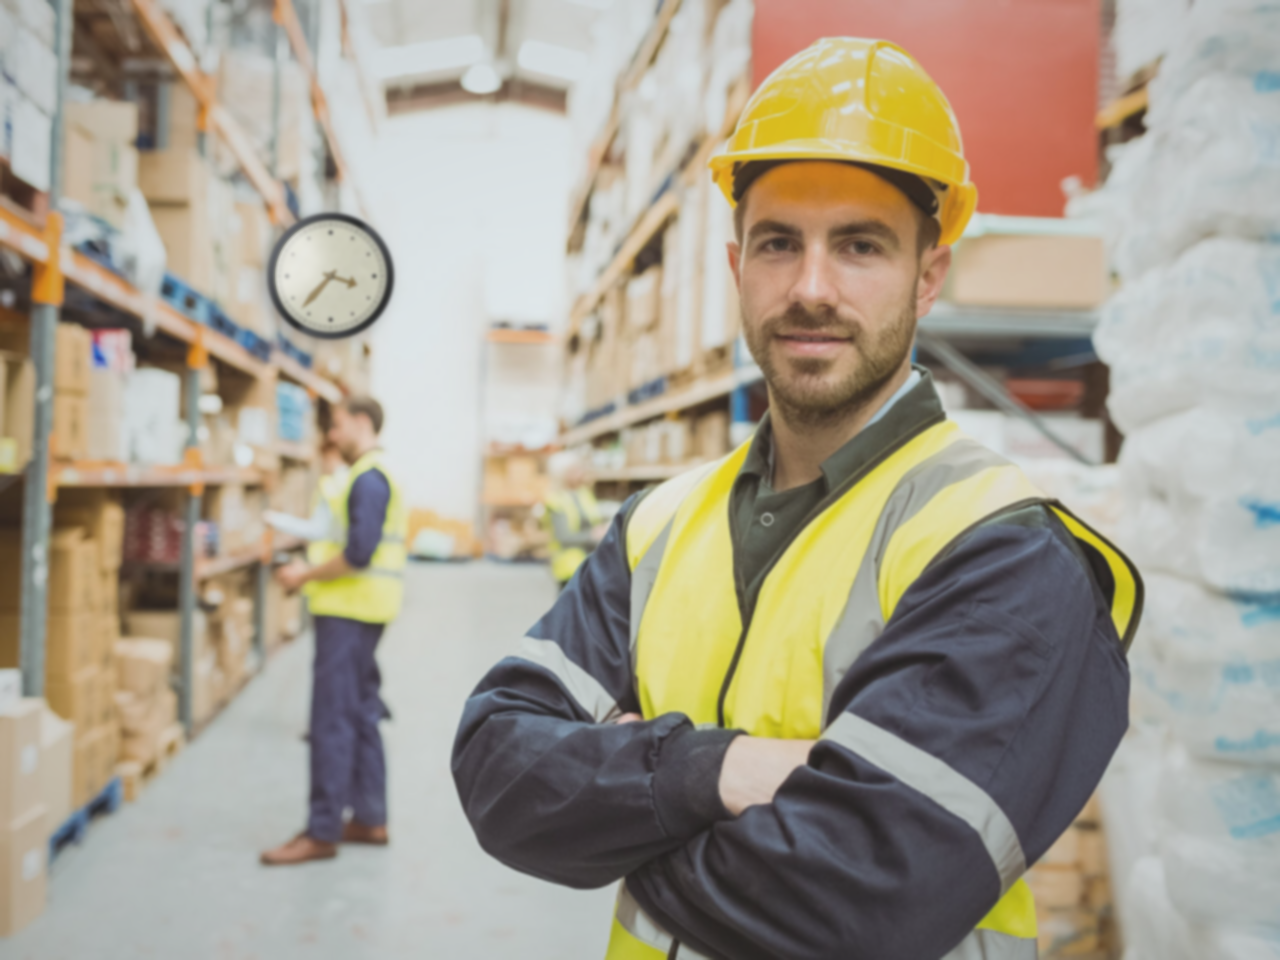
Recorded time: 3.37
